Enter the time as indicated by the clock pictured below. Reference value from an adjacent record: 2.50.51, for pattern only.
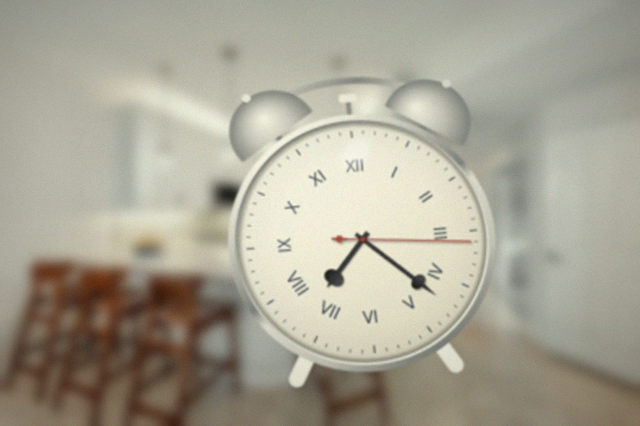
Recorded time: 7.22.16
